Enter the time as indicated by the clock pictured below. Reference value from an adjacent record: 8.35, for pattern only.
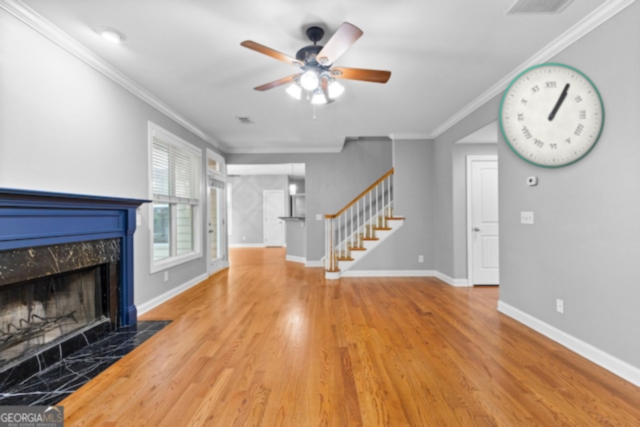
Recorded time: 1.05
